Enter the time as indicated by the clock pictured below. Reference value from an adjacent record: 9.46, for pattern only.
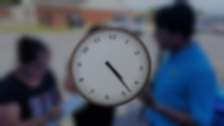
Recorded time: 4.23
